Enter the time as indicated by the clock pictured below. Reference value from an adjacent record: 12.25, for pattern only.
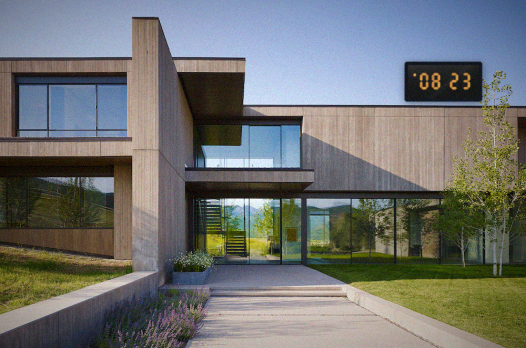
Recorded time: 8.23
